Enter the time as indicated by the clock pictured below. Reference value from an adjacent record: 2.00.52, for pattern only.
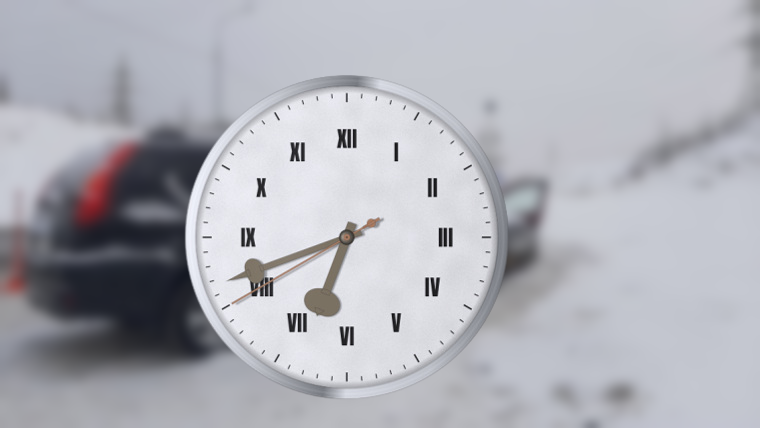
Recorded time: 6.41.40
